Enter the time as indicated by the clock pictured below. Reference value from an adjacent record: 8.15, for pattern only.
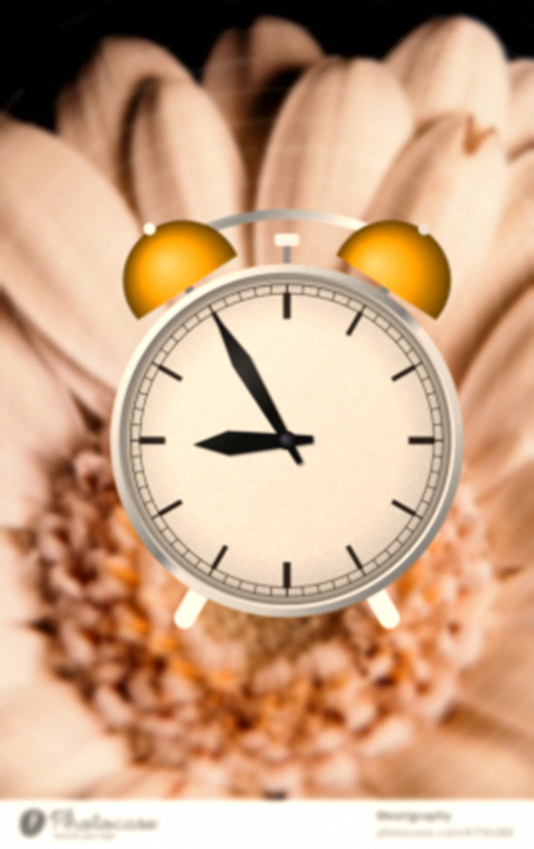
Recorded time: 8.55
